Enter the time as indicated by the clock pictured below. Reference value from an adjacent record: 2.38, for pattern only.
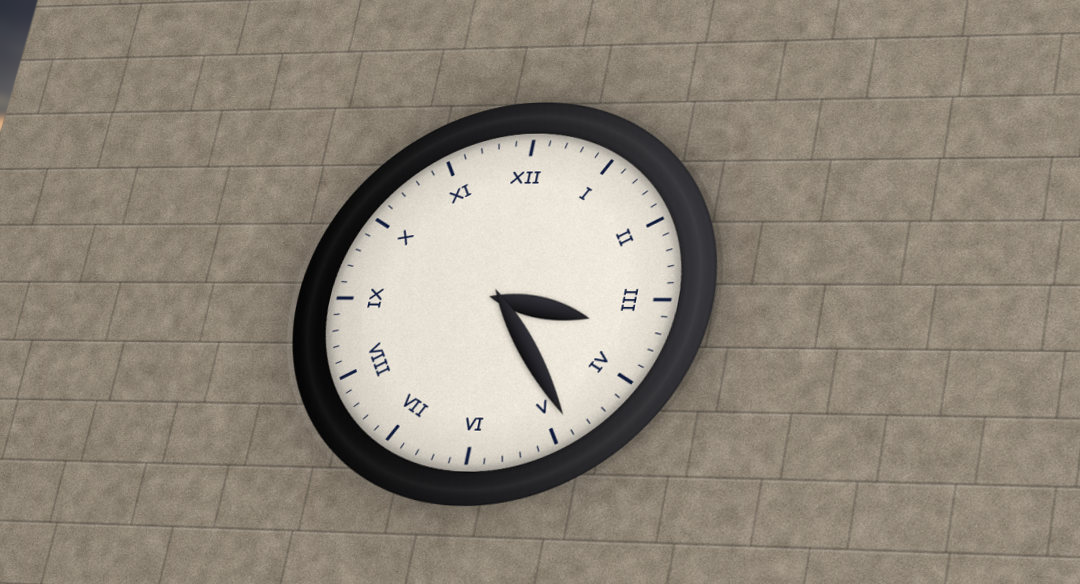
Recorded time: 3.24
